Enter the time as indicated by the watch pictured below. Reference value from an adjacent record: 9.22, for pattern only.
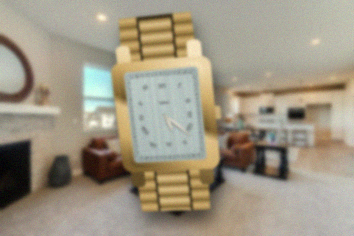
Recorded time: 5.22
